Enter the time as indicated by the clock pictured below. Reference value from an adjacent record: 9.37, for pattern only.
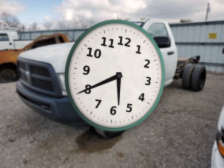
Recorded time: 5.40
